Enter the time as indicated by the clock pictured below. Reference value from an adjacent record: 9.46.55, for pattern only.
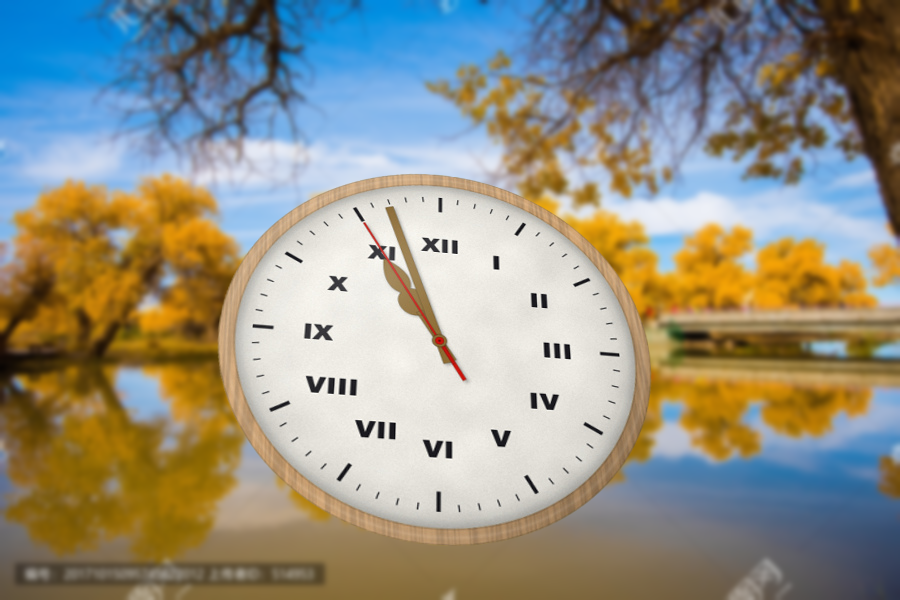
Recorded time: 10.56.55
